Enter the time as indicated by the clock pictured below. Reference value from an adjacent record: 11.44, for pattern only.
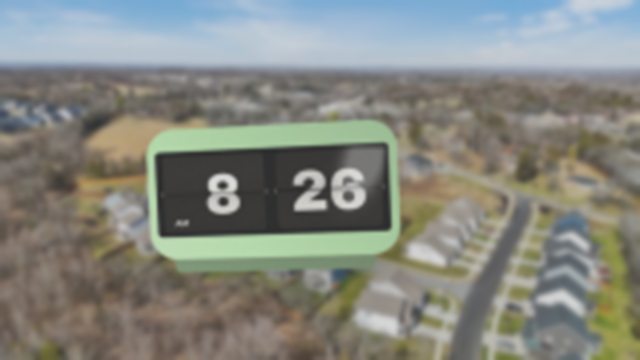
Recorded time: 8.26
